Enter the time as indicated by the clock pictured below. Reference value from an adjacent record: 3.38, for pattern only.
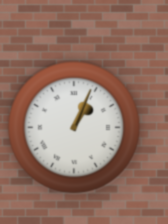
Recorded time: 1.04
